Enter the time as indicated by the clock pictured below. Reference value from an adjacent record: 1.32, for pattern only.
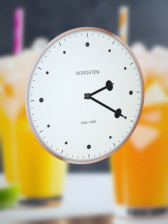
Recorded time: 2.20
